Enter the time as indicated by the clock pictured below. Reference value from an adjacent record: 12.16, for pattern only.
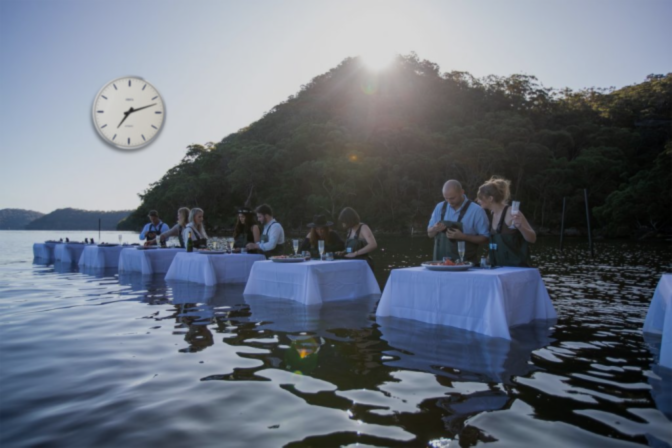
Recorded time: 7.12
